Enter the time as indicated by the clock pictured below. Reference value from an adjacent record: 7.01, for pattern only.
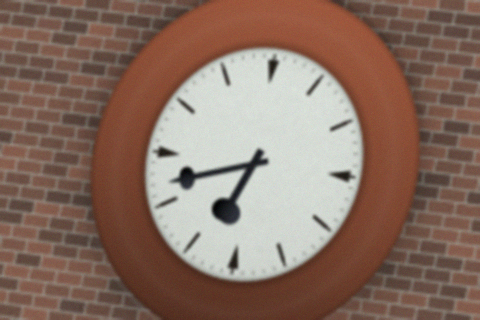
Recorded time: 6.42
